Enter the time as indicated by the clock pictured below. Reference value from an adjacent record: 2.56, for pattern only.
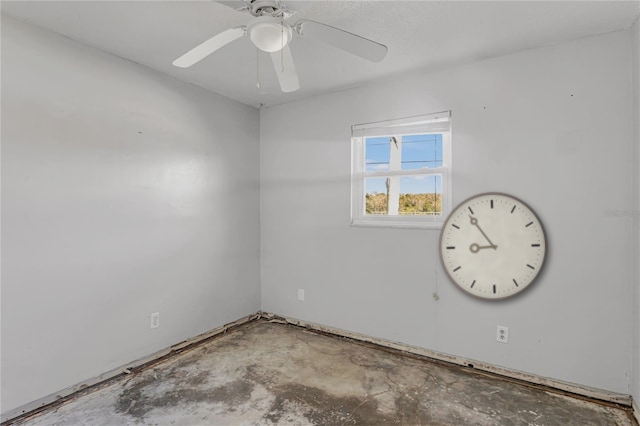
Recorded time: 8.54
